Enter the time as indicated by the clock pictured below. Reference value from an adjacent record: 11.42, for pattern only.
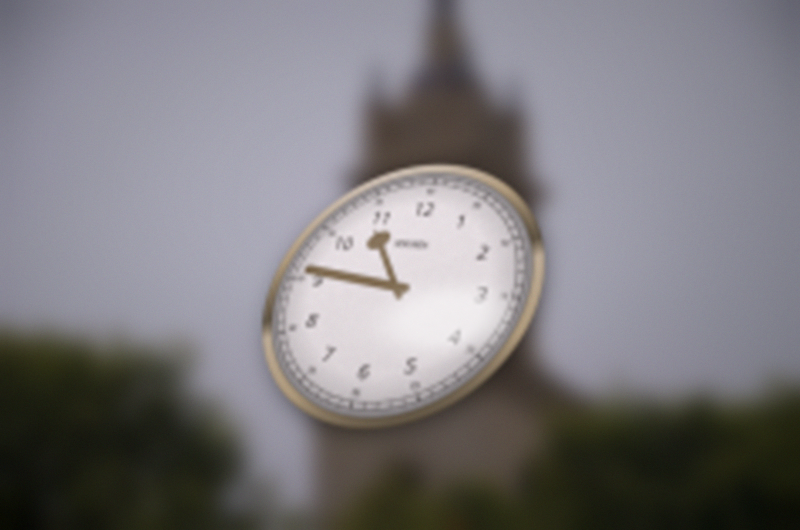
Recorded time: 10.46
